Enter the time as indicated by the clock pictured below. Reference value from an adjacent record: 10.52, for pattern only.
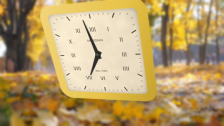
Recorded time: 6.58
